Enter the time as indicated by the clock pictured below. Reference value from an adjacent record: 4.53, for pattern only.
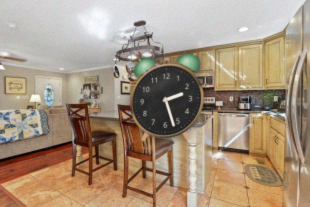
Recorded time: 2.27
